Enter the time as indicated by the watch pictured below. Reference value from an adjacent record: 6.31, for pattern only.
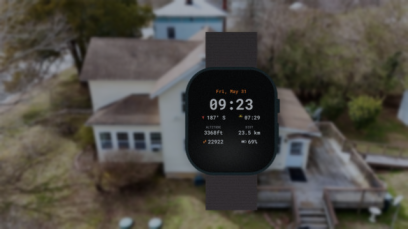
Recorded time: 9.23
